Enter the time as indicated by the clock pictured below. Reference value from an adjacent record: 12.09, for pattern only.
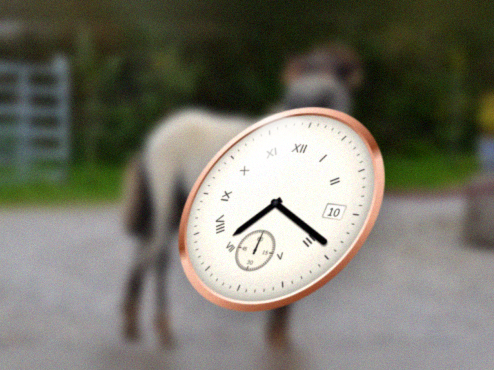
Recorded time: 7.19
